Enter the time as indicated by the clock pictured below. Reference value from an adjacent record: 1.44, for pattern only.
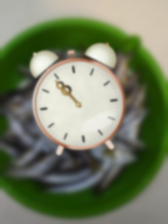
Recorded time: 10.54
